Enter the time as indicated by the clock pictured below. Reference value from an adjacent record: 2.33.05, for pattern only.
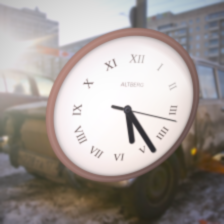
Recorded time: 5.23.17
